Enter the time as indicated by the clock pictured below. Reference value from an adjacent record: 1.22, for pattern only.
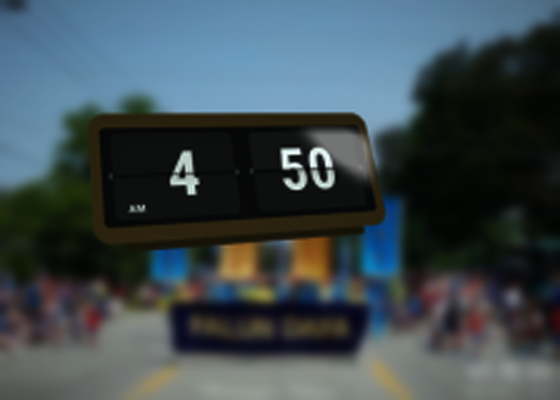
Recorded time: 4.50
